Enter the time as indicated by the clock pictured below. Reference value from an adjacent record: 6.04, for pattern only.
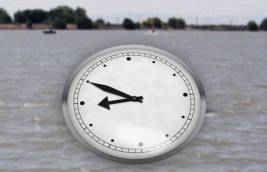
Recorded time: 8.50
